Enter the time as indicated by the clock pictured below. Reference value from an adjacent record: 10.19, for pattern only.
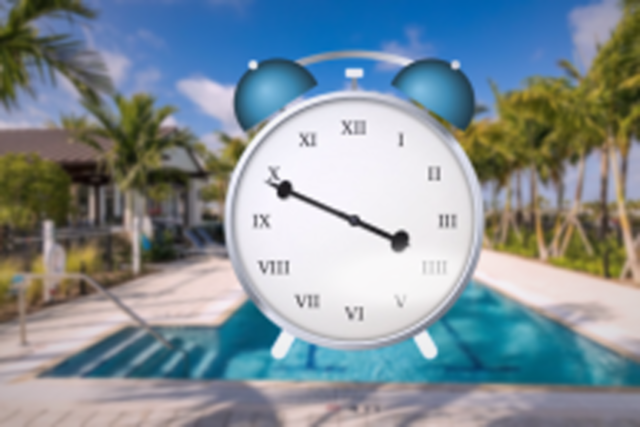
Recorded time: 3.49
